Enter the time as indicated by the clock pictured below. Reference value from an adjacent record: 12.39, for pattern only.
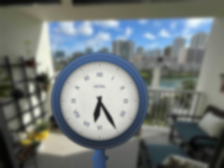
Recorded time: 6.25
